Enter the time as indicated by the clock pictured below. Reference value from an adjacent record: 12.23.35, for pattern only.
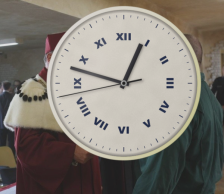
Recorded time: 12.47.43
